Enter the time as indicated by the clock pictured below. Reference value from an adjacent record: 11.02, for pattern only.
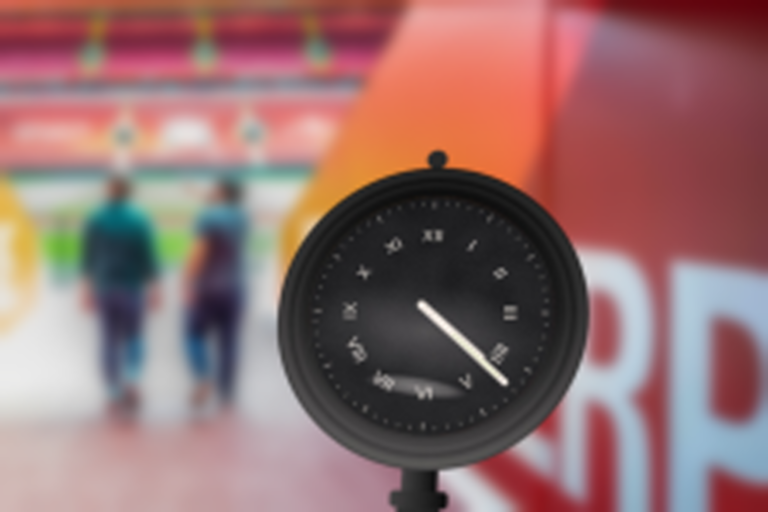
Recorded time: 4.22
